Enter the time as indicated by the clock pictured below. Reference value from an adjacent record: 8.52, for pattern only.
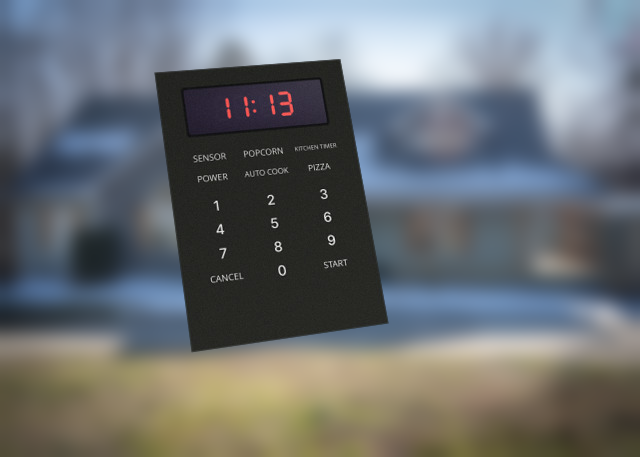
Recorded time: 11.13
